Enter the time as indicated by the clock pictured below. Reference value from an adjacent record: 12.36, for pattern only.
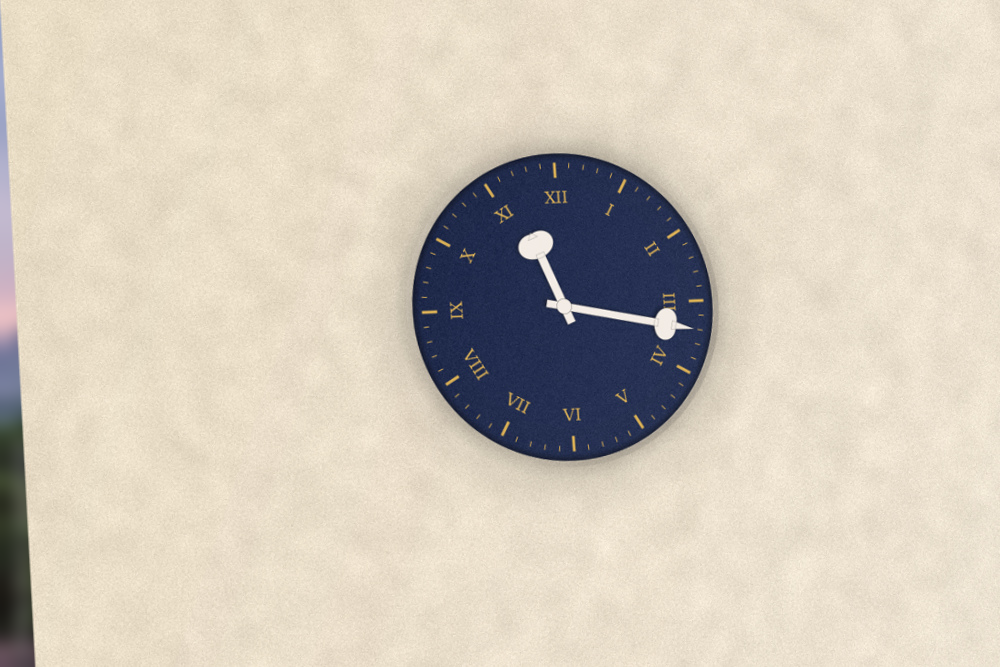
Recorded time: 11.17
